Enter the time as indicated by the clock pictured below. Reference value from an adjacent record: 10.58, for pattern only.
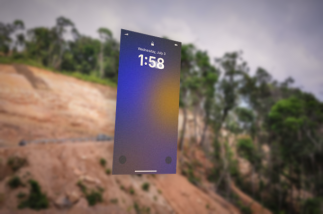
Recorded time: 1.58
